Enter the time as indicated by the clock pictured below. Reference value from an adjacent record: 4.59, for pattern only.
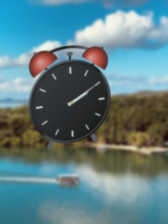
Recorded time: 2.10
